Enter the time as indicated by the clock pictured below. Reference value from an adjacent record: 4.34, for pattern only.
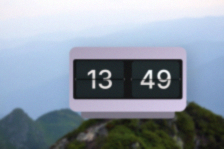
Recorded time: 13.49
